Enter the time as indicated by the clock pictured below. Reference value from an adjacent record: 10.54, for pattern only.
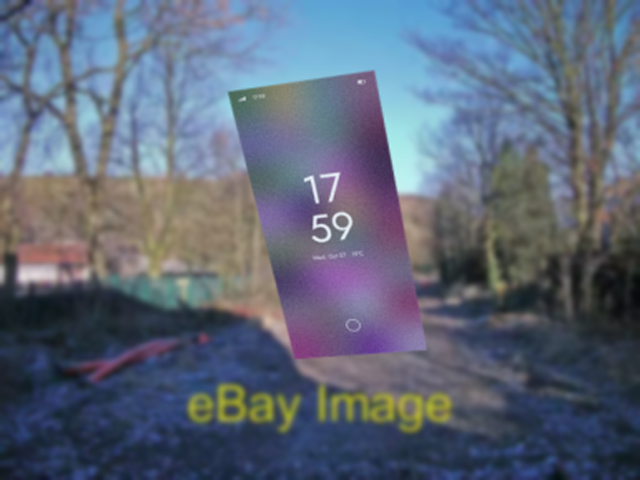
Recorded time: 17.59
